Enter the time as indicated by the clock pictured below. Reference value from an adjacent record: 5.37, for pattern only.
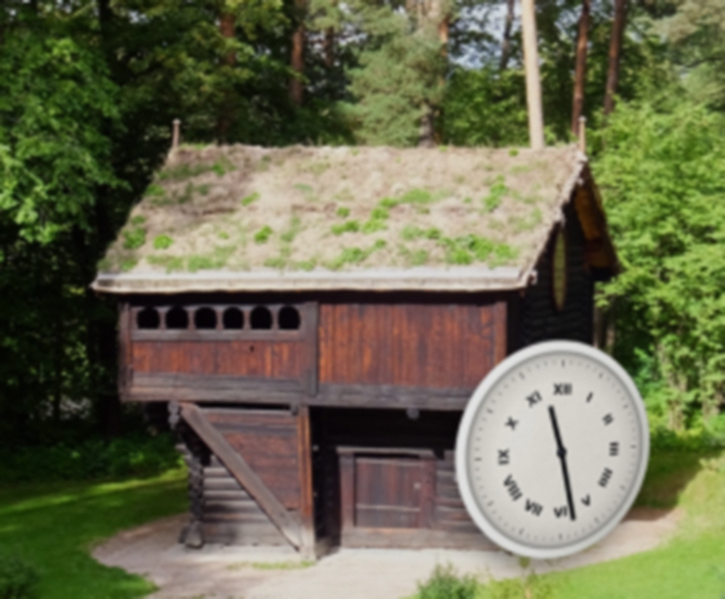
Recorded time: 11.28
